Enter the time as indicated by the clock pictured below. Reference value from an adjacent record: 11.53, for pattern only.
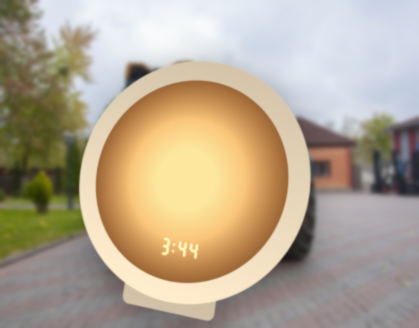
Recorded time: 3.44
